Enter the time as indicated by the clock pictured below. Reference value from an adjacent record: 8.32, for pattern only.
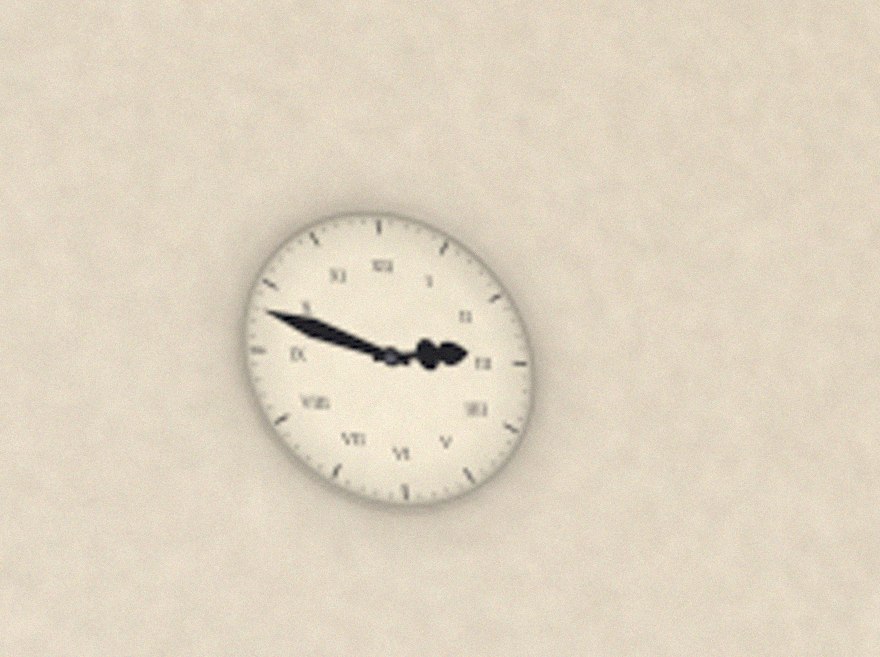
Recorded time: 2.48
